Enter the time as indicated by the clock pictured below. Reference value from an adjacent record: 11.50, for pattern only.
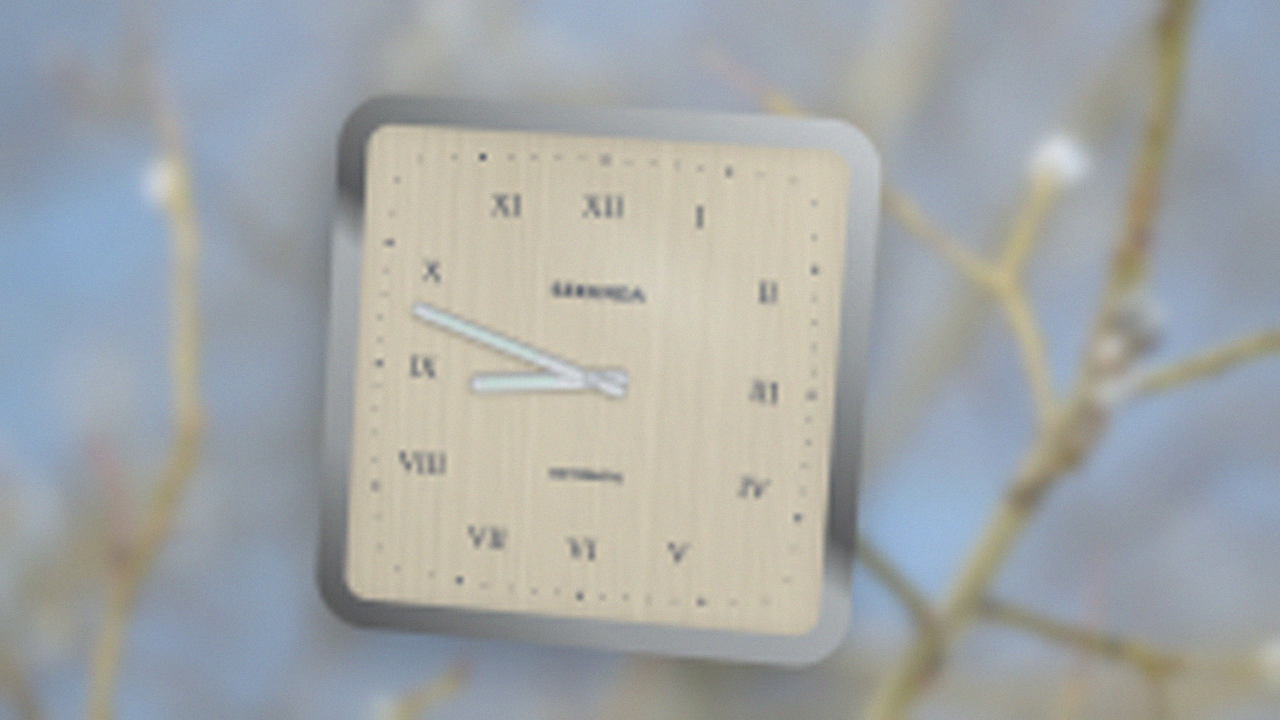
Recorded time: 8.48
